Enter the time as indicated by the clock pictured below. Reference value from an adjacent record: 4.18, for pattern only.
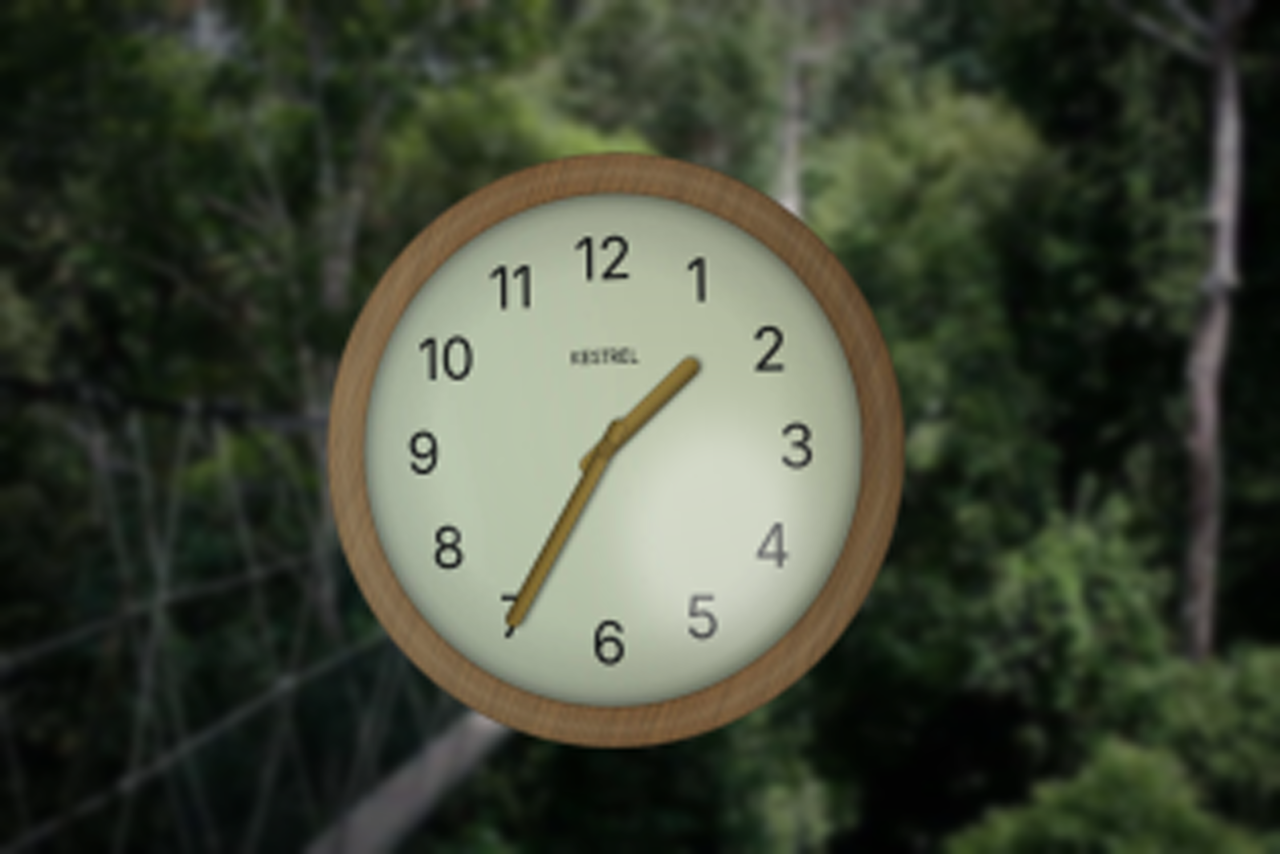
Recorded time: 1.35
